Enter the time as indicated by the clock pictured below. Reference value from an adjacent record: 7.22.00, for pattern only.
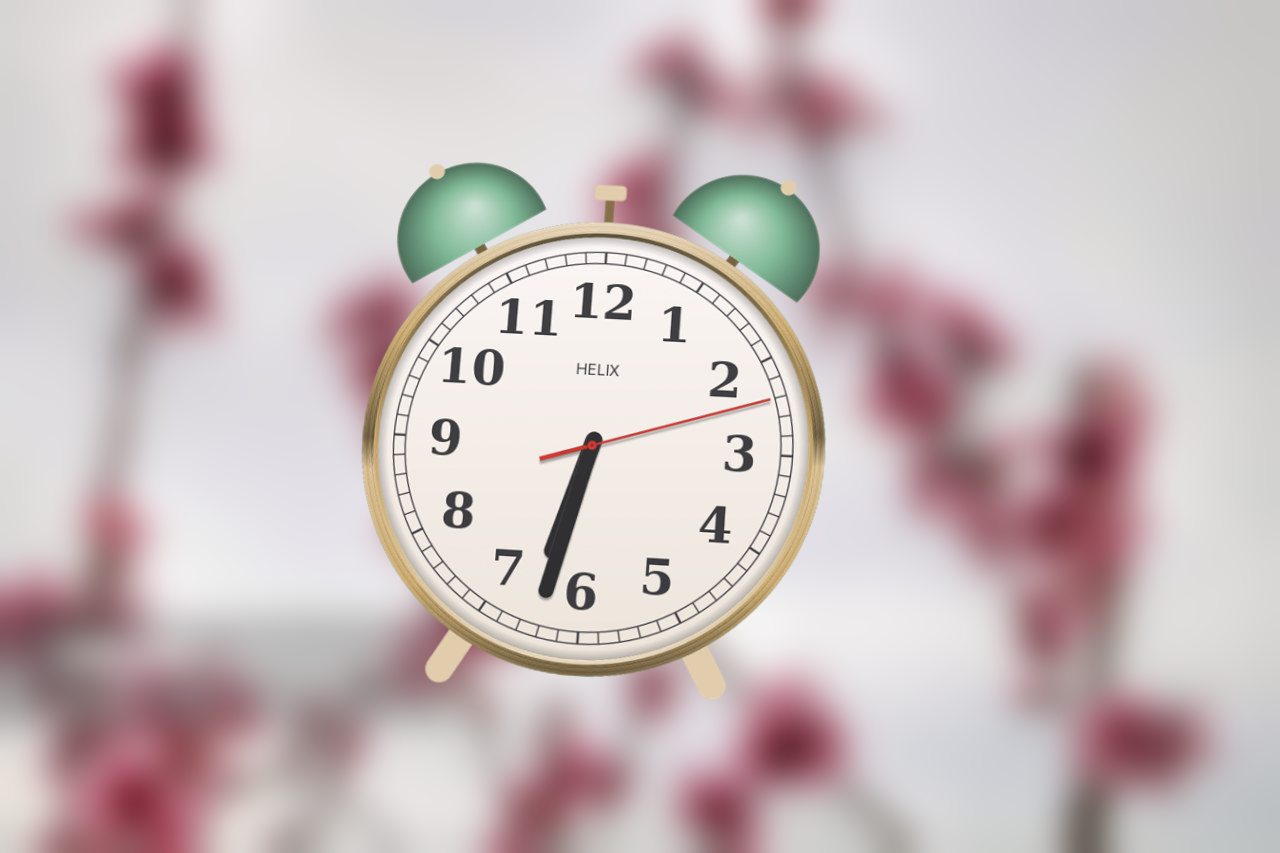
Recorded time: 6.32.12
